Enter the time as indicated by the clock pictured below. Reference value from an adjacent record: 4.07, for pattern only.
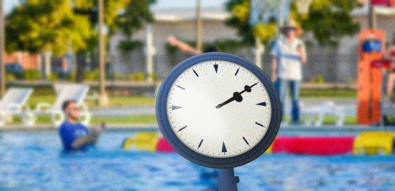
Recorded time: 2.10
